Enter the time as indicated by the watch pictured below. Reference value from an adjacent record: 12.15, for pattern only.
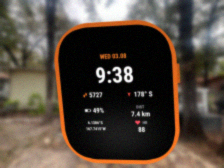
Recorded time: 9.38
